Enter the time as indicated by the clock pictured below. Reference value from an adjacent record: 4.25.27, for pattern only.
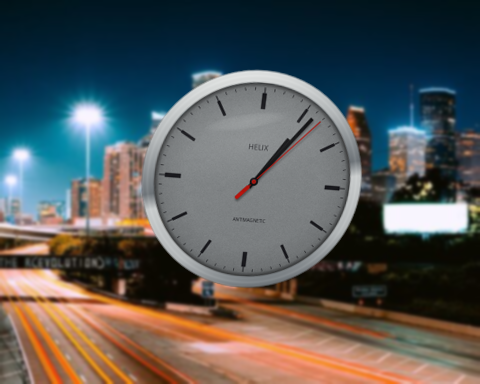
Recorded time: 1.06.07
